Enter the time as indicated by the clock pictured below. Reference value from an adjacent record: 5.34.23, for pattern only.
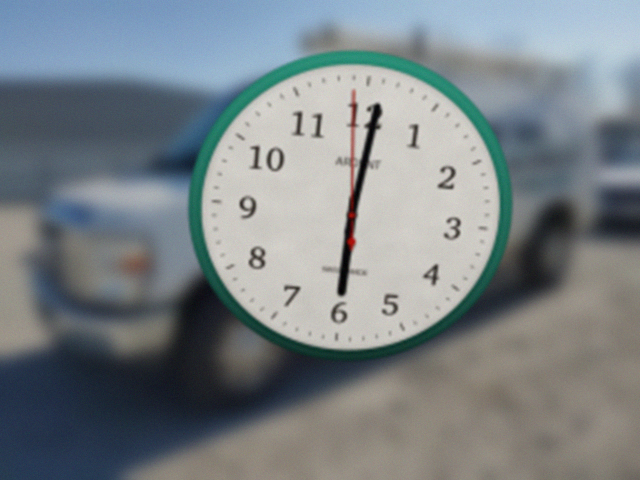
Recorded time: 6.00.59
